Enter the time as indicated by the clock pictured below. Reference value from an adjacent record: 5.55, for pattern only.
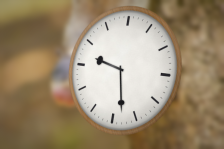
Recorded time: 9.28
